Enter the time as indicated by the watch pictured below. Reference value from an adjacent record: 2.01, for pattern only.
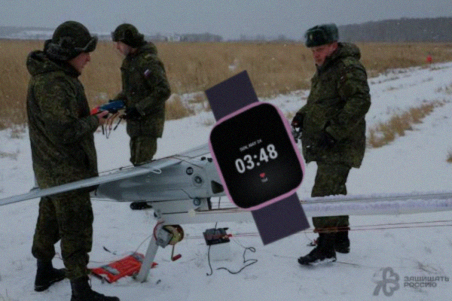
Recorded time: 3.48
